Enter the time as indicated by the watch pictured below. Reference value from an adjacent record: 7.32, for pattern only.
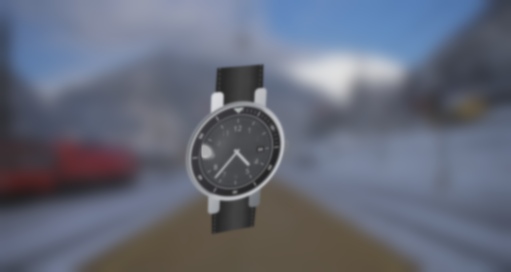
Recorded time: 4.37
